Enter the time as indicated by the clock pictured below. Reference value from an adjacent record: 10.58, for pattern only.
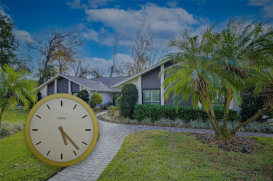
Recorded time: 5.23
